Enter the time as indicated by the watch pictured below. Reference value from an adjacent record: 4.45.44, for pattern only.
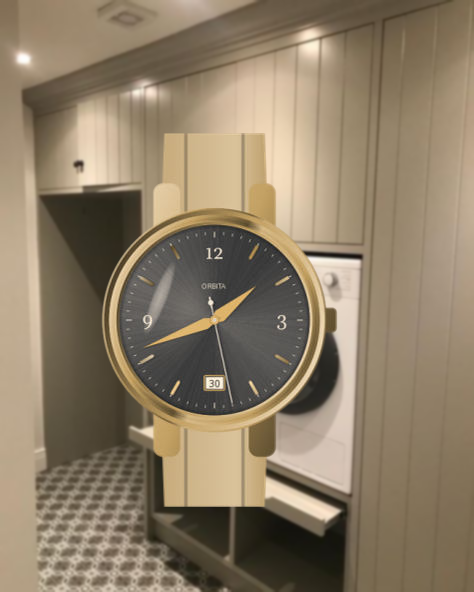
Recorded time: 1.41.28
